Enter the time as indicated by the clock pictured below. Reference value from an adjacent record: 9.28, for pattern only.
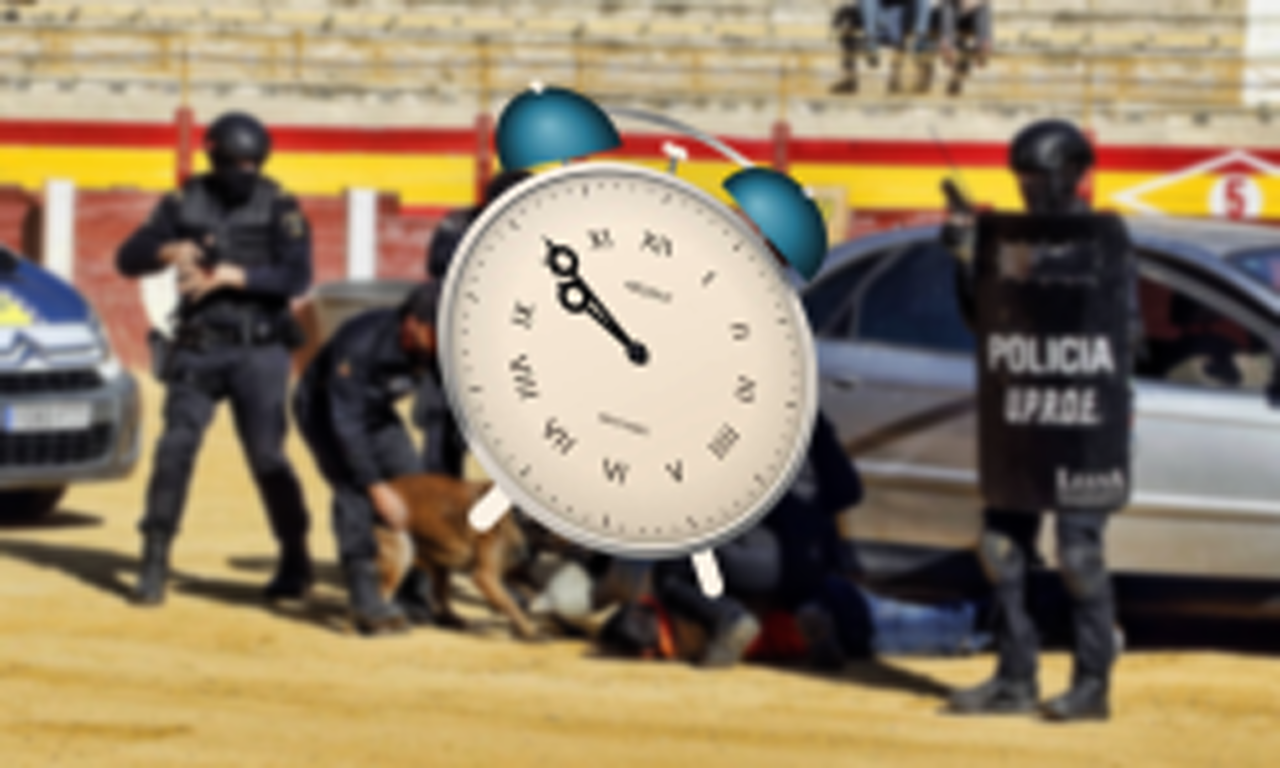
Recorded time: 9.51
